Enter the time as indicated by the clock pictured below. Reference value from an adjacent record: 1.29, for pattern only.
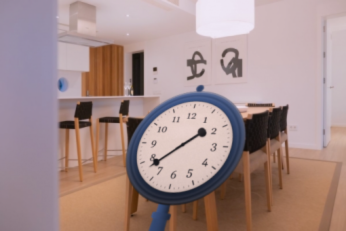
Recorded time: 1.38
